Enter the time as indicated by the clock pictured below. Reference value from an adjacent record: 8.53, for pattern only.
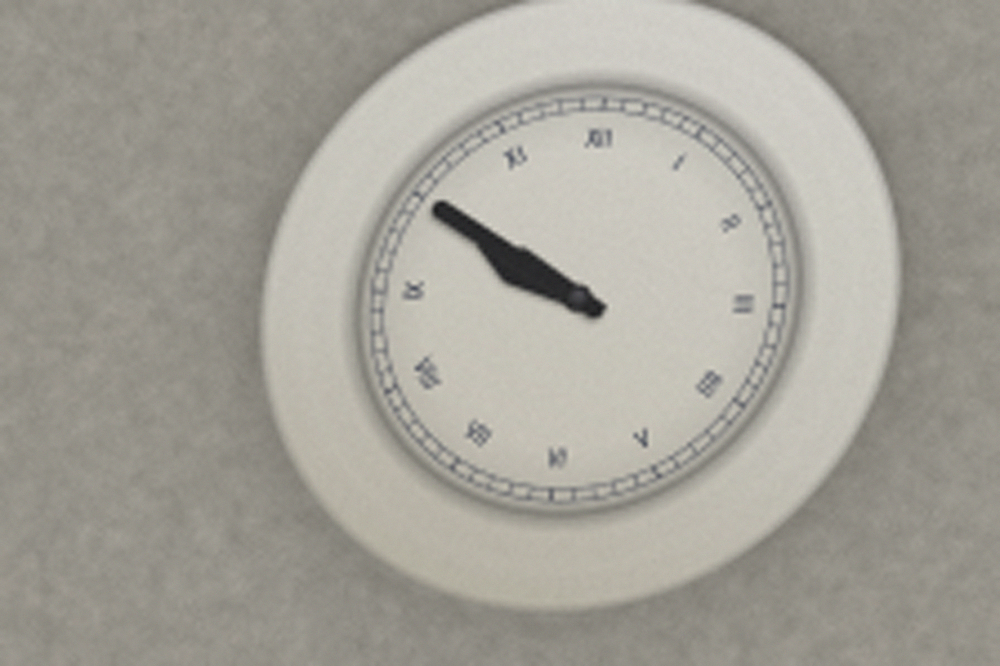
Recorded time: 9.50
